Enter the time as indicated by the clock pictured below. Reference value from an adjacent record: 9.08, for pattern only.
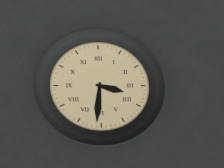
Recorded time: 3.31
